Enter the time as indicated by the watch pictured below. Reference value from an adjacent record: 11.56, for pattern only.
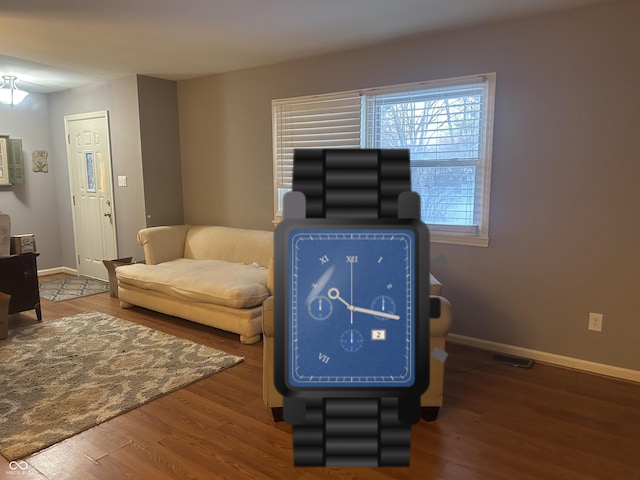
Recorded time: 10.17
